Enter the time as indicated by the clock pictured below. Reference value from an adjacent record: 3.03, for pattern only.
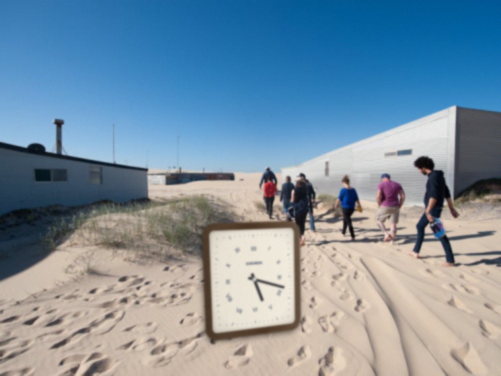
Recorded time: 5.18
